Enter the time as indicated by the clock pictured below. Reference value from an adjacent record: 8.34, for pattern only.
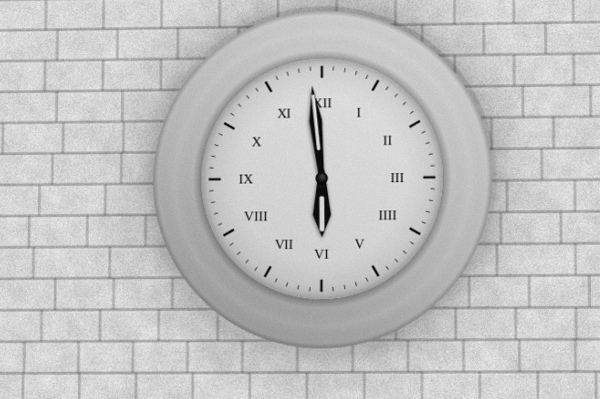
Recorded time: 5.59
